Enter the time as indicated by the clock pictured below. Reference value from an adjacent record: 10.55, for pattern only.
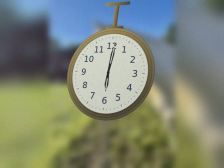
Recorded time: 6.01
